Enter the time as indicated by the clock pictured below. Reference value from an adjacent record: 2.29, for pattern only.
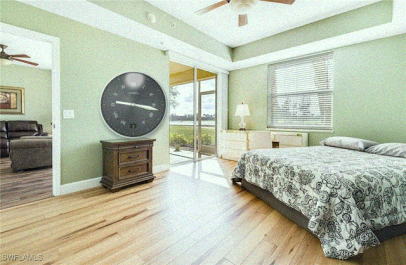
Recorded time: 9.17
